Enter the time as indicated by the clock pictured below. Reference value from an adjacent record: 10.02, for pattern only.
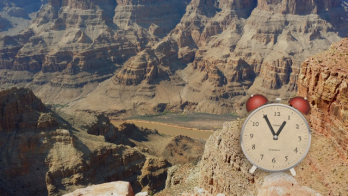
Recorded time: 12.55
